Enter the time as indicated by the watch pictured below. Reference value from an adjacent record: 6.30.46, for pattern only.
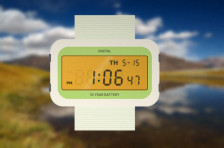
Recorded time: 1.06.47
